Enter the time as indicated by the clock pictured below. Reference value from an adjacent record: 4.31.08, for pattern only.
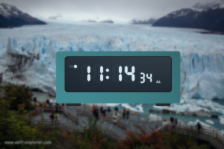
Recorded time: 11.14.34
